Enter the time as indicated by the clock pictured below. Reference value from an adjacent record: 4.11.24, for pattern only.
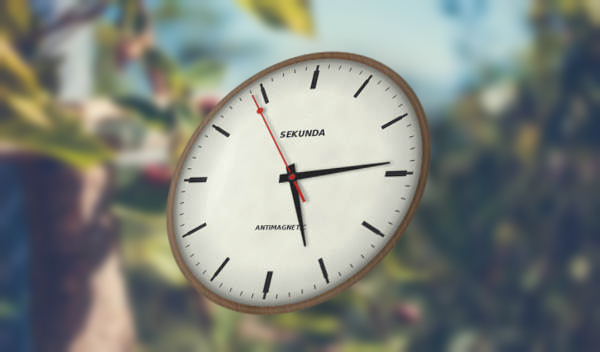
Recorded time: 5.13.54
